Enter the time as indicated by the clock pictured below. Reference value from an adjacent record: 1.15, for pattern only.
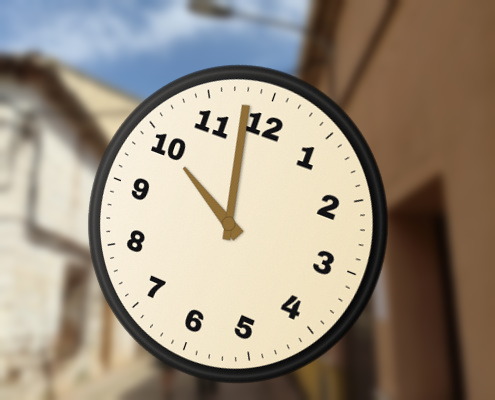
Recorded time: 9.58
